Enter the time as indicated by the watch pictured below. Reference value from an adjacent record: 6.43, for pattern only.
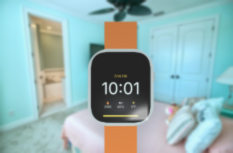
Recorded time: 10.01
